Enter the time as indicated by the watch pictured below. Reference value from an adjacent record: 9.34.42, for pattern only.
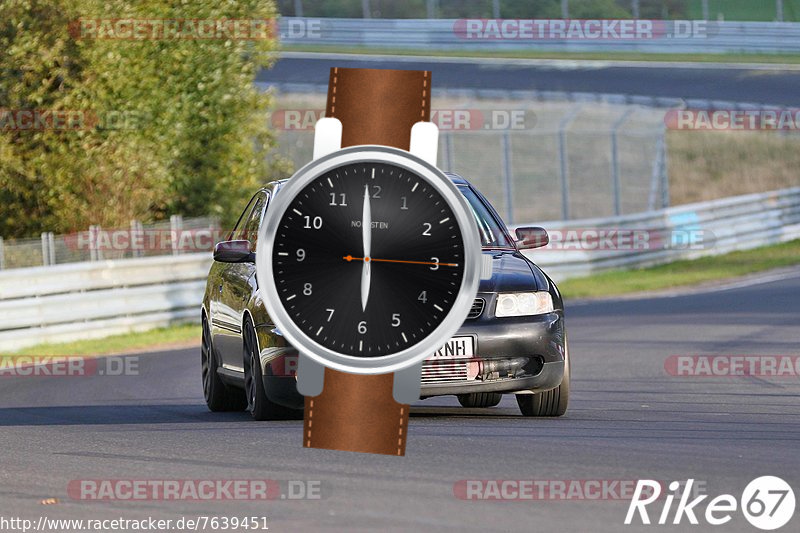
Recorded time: 5.59.15
